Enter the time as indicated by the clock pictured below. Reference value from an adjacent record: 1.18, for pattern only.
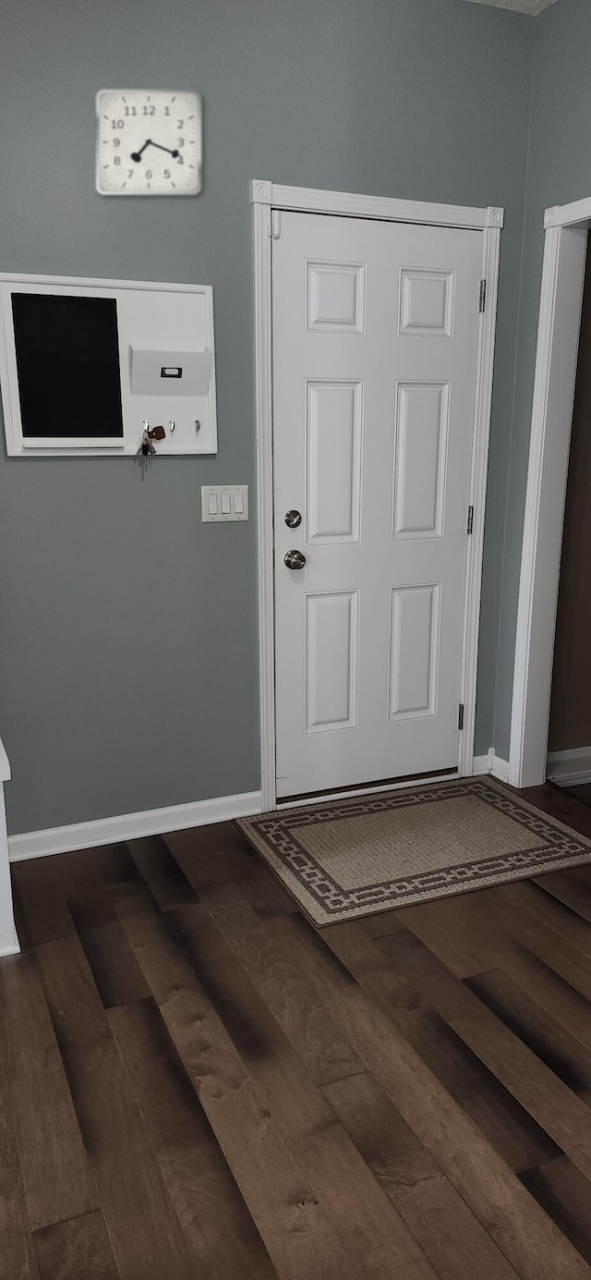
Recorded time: 7.19
